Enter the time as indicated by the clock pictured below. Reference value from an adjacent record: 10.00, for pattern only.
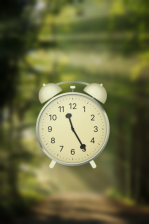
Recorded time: 11.25
